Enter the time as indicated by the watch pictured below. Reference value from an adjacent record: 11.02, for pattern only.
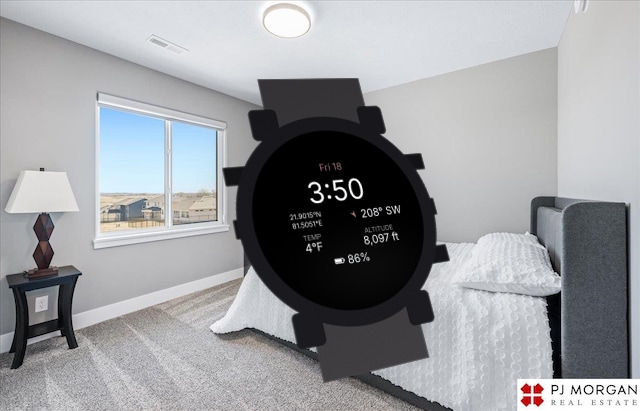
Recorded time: 3.50
